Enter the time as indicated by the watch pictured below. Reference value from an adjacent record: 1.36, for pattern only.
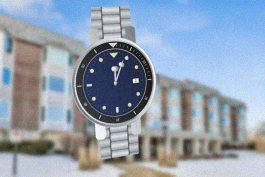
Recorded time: 12.04
